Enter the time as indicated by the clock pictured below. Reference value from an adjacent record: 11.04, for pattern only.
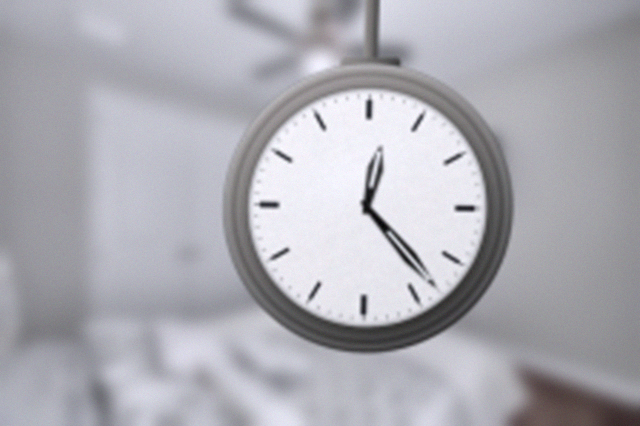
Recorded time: 12.23
